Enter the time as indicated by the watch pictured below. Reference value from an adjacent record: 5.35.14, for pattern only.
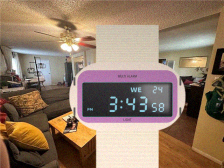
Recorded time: 3.43.58
